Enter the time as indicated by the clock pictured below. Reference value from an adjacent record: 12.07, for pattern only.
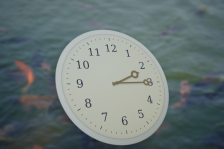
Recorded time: 2.15
